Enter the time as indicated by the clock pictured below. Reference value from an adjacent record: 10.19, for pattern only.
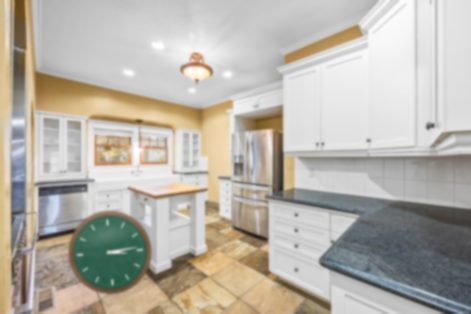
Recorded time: 3.14
